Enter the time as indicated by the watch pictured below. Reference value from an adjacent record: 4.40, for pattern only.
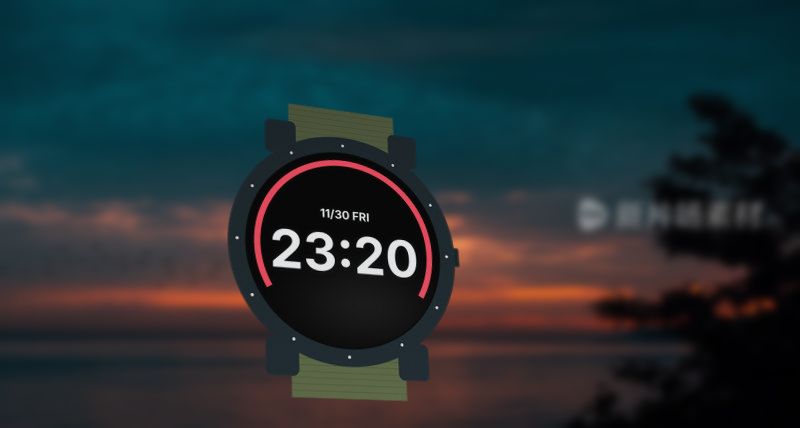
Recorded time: 23.20
